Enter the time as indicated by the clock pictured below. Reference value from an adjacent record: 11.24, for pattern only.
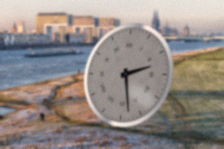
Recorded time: 2.28
